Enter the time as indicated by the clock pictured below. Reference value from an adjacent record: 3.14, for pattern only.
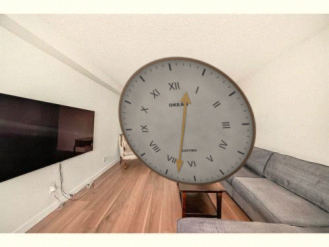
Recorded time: 12.33
